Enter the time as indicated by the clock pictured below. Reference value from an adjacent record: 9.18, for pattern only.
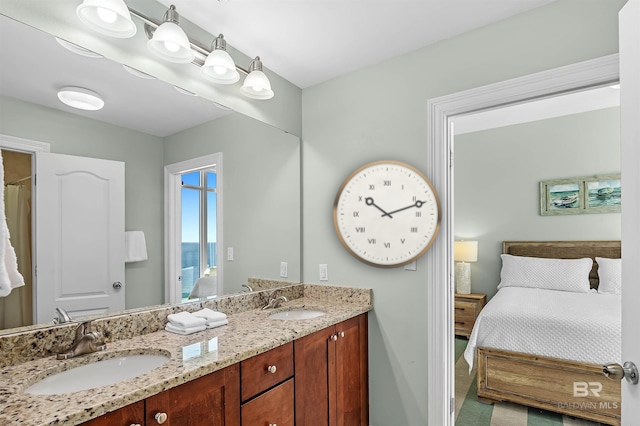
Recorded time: 10.12
